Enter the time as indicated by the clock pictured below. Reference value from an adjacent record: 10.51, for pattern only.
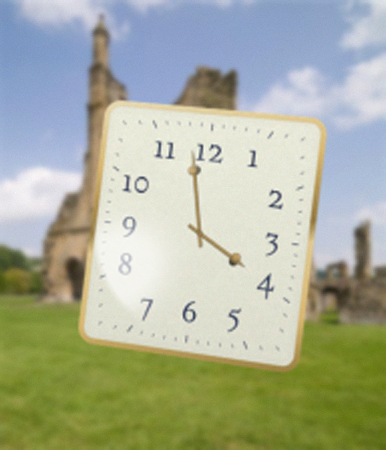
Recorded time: 3.58
